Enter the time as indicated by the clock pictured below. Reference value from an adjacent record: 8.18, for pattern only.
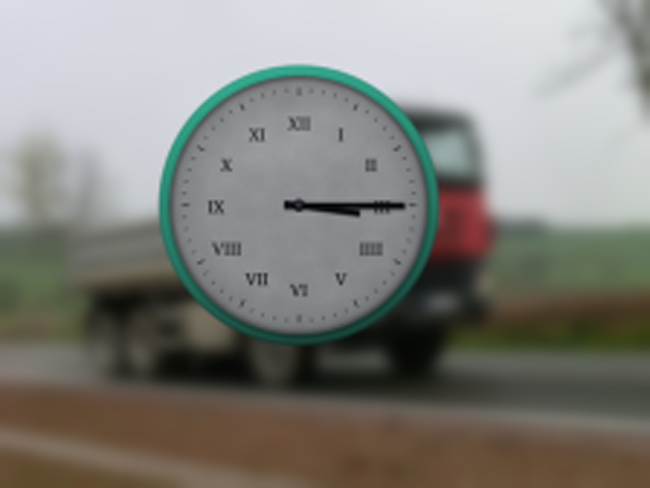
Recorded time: 3.15
